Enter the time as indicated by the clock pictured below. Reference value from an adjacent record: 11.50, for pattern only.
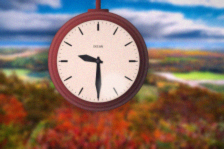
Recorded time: 9.30
